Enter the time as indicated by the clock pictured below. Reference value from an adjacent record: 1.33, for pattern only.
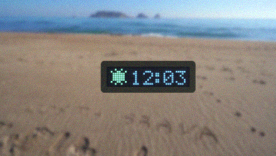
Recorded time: 12.03
